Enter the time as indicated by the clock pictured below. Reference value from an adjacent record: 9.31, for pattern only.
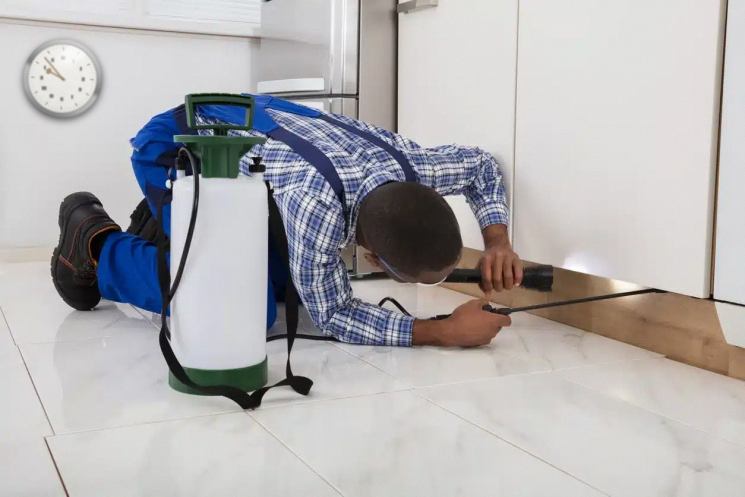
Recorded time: 9.53
